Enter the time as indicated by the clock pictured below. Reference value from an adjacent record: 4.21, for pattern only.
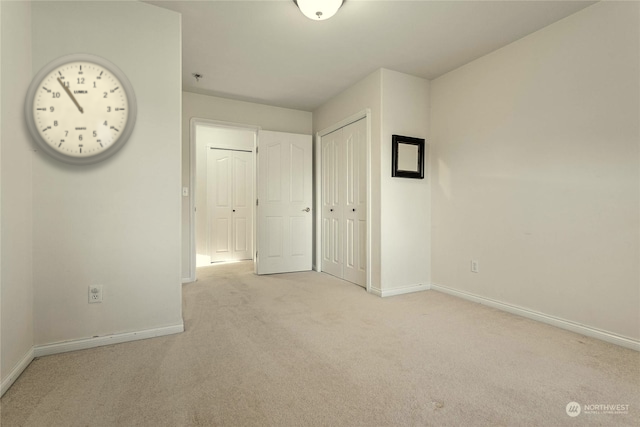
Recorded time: 10.54
